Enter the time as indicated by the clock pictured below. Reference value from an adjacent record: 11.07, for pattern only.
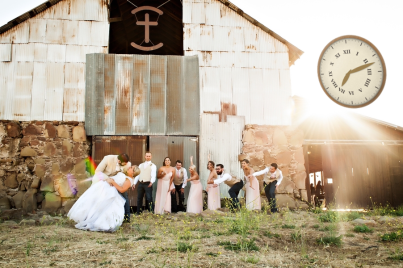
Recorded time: 7.12
